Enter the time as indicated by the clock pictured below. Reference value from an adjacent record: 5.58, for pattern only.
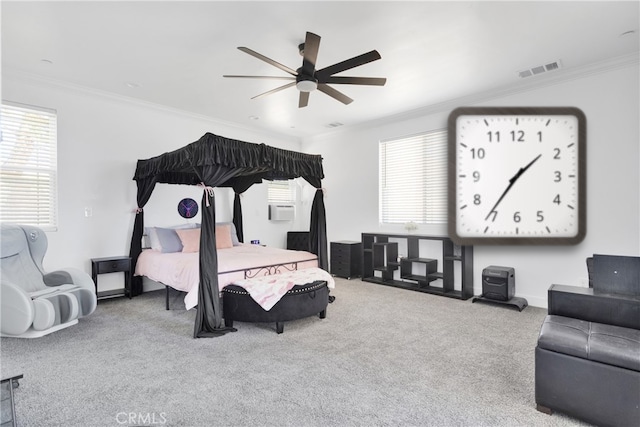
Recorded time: 1.36
